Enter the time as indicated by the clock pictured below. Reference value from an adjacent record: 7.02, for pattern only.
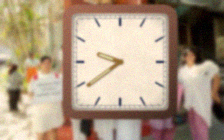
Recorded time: 9.39
